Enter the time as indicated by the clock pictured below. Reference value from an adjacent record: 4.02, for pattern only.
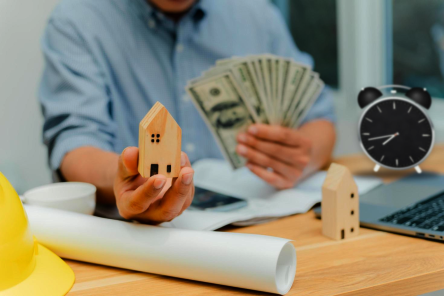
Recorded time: 7.43
